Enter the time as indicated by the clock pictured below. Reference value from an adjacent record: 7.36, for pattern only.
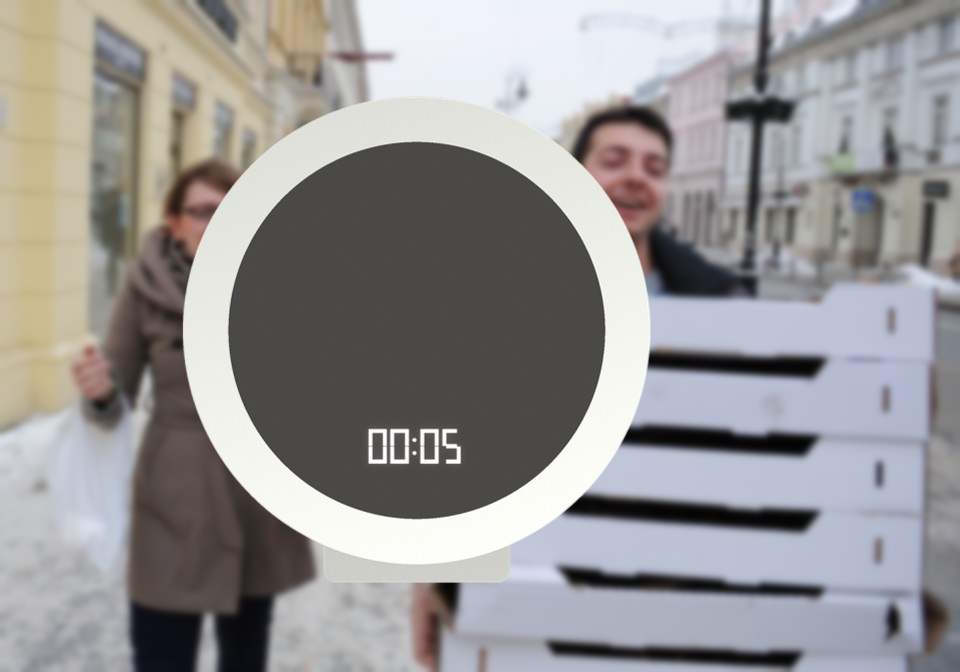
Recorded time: 0.05
